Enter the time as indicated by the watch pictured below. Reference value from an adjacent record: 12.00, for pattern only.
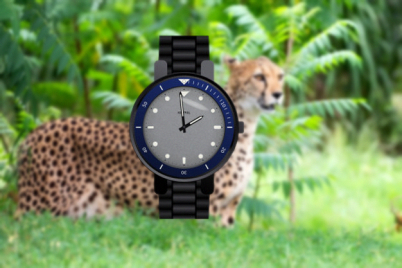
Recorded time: 1.59
